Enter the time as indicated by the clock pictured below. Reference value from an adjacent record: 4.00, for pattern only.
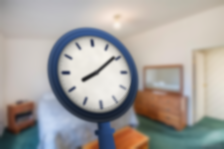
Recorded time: 8.09
